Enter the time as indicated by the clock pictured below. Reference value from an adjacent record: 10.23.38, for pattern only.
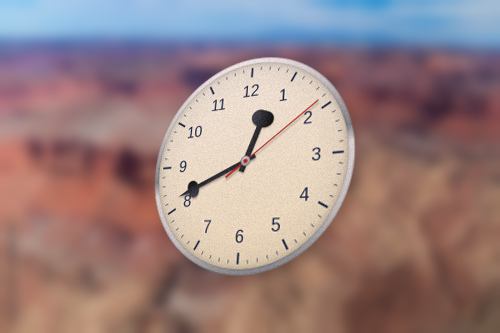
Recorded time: 12.41.09
